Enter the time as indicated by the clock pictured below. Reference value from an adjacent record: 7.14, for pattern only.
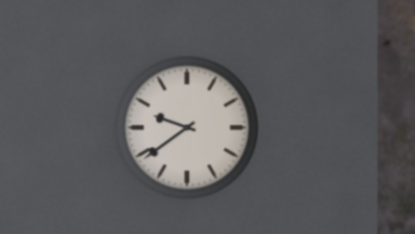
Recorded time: 9.39
